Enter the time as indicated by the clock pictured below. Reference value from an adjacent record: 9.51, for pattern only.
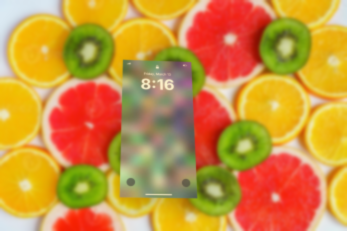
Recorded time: 8.16
